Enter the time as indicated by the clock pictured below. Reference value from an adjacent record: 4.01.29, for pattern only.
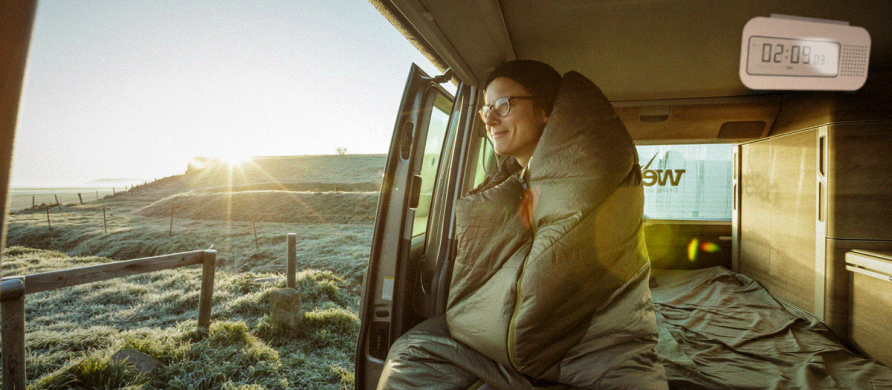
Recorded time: 2.09.03
